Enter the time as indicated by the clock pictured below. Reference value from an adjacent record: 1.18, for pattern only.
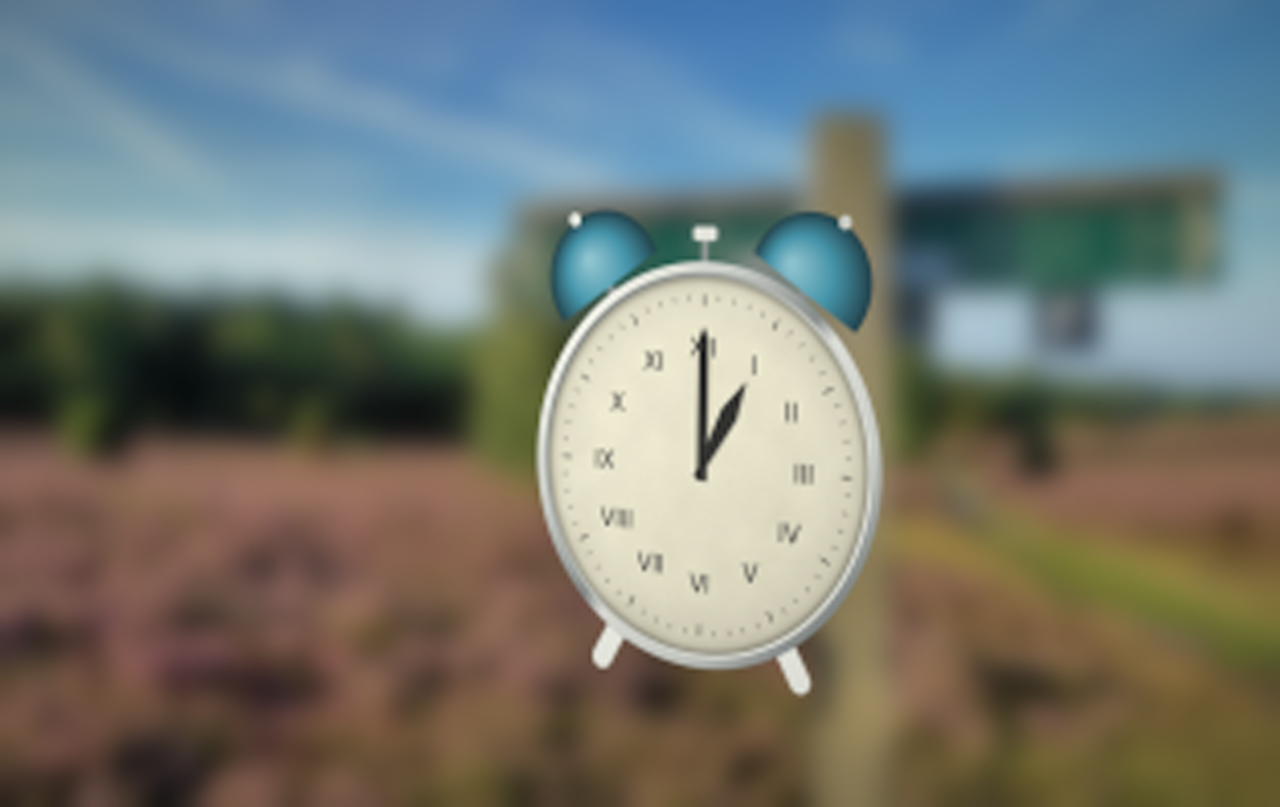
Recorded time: 1.00
